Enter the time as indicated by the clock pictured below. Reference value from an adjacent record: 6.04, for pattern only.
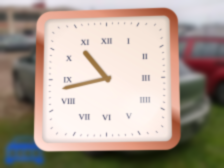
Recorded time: 10.43
